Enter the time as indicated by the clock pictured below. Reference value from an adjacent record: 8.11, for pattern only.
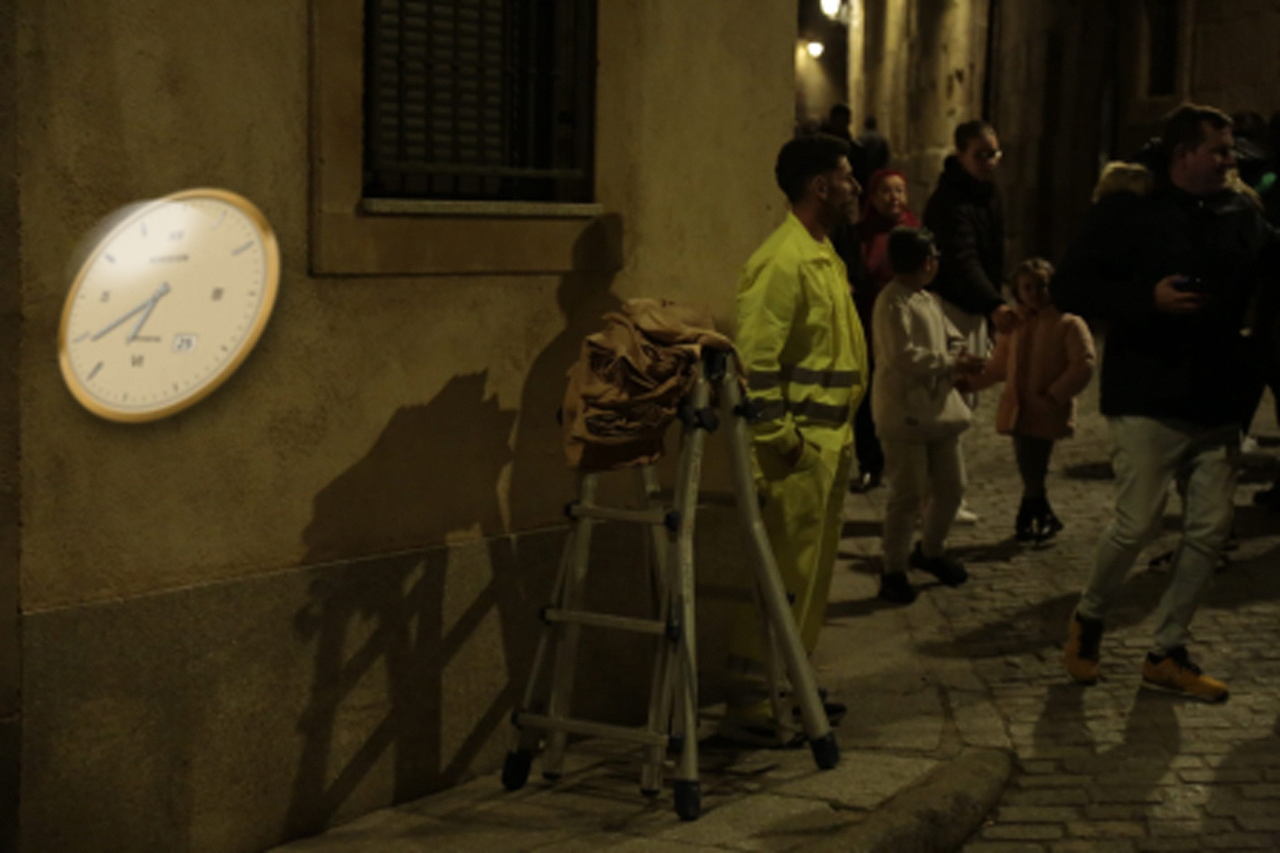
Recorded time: 6.39
